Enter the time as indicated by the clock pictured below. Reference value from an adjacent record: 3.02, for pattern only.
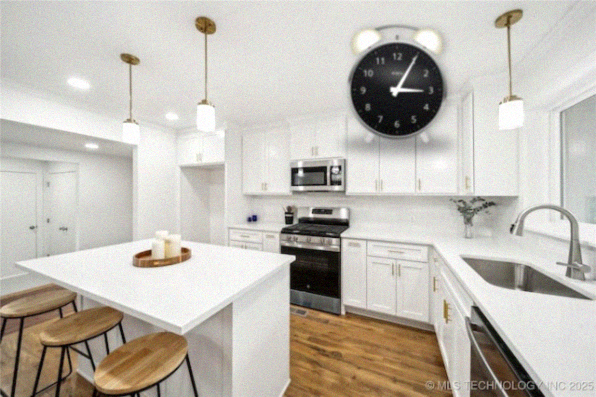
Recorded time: 3.05
